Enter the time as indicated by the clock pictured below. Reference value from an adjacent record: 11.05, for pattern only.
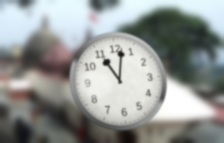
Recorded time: 11.02
